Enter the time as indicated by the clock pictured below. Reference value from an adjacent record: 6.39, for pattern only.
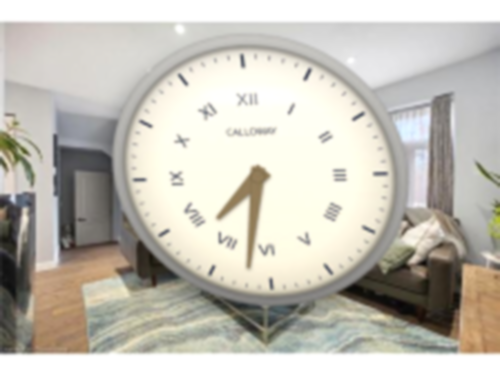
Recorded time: 7.32
